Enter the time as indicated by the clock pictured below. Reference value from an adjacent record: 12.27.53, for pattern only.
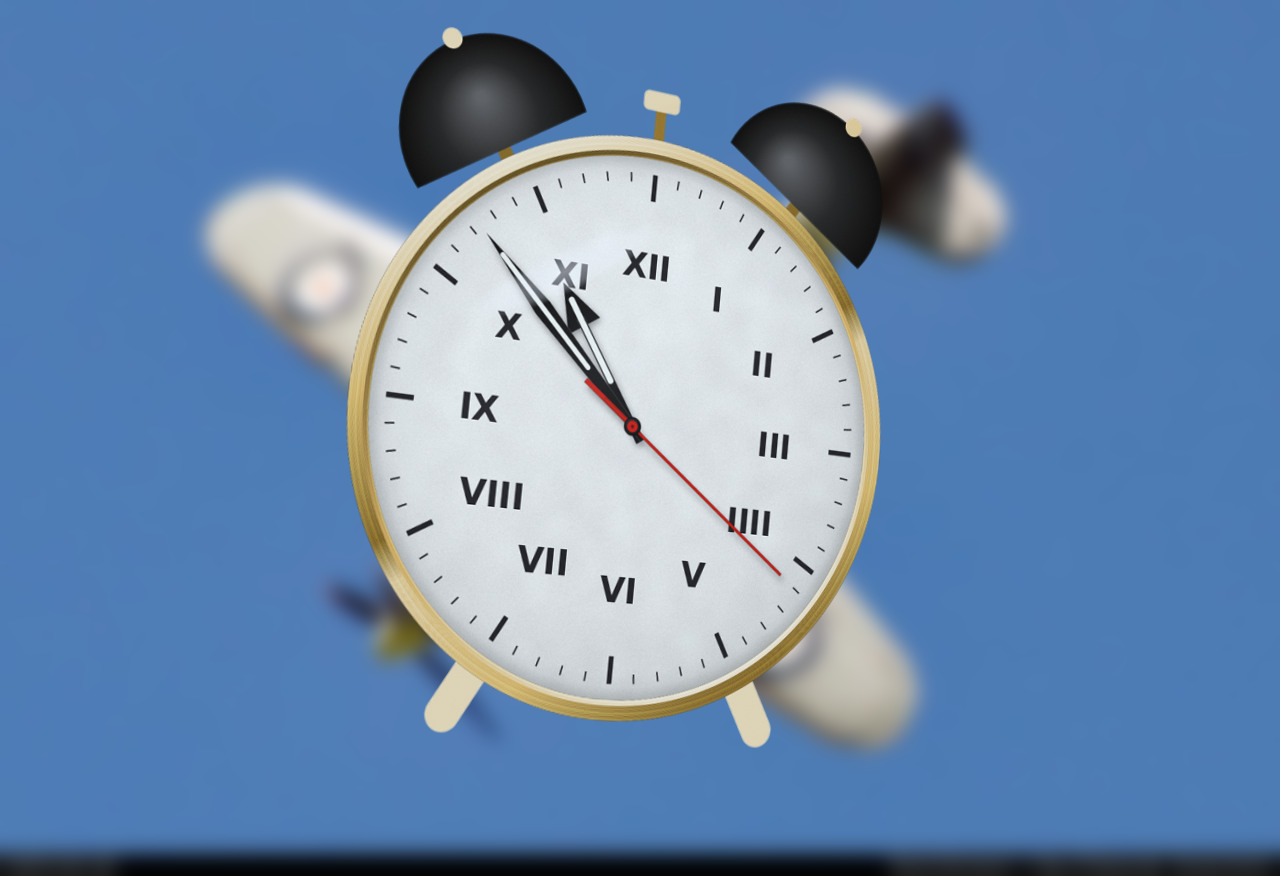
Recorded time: 10.52.21
